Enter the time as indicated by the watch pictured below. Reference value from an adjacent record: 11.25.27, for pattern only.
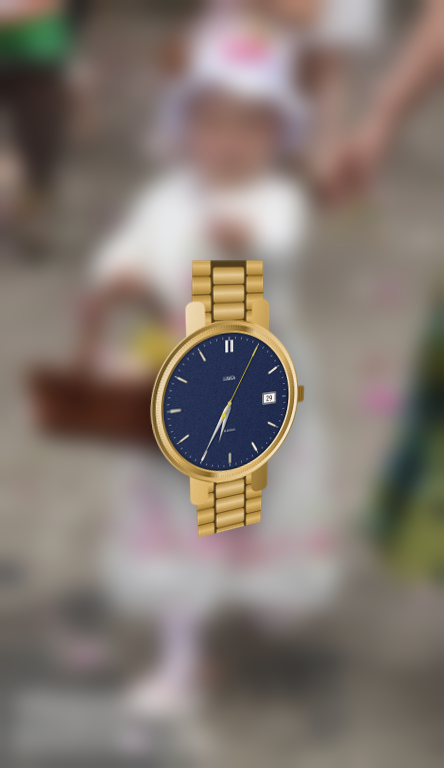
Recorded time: 6.35.05
